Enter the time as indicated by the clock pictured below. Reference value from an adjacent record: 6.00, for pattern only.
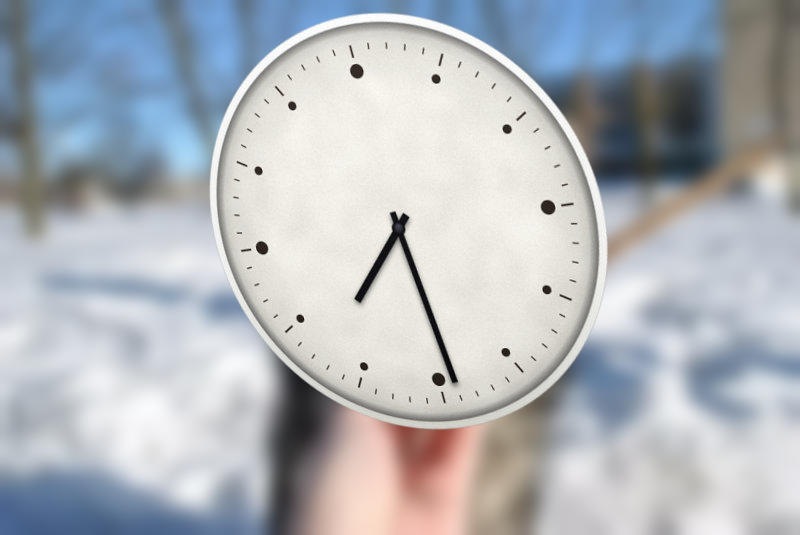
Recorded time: 7.29
